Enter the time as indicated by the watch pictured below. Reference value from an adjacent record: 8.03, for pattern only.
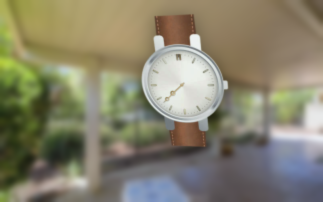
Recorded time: 7.38
